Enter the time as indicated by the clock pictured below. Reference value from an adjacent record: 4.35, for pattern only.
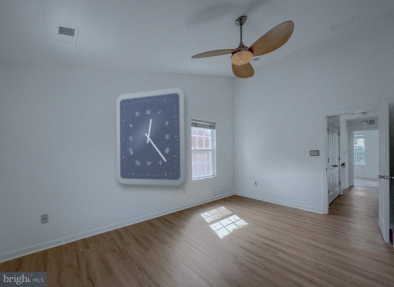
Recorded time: 12.23
